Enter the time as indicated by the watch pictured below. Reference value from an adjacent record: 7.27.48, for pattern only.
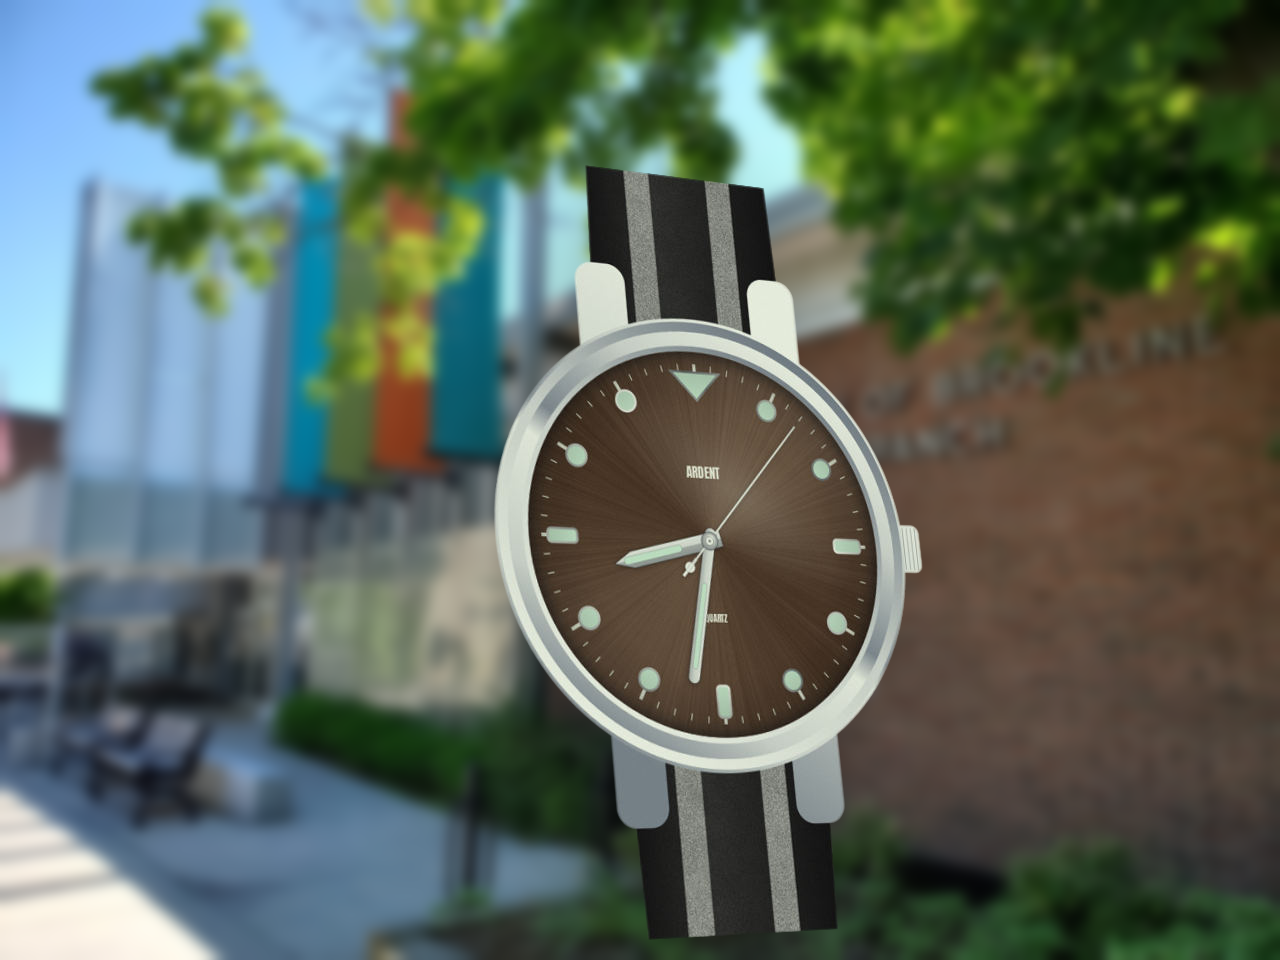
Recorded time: 8.32.07
